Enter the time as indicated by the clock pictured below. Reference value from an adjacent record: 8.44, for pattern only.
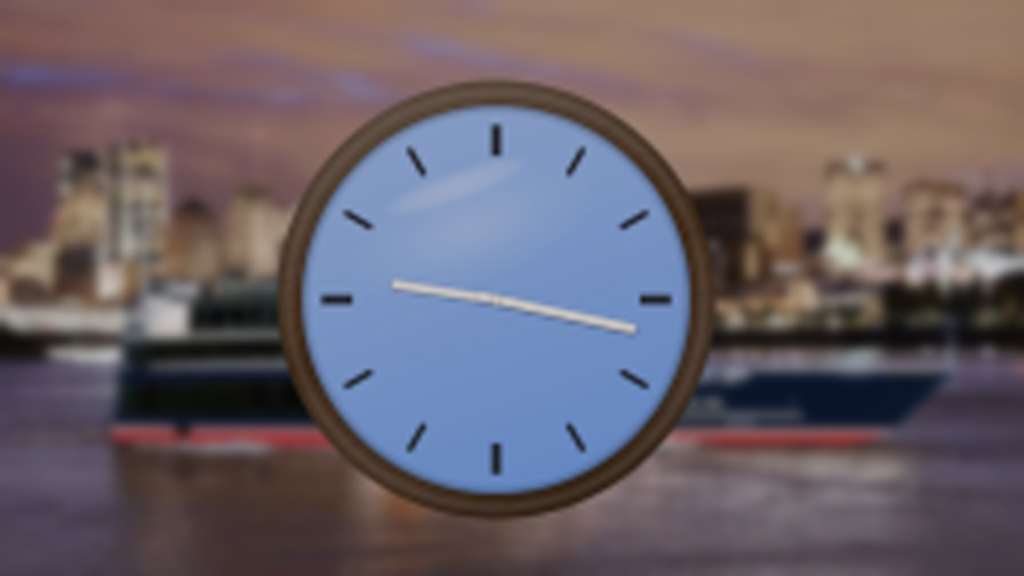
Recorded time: 9.17
